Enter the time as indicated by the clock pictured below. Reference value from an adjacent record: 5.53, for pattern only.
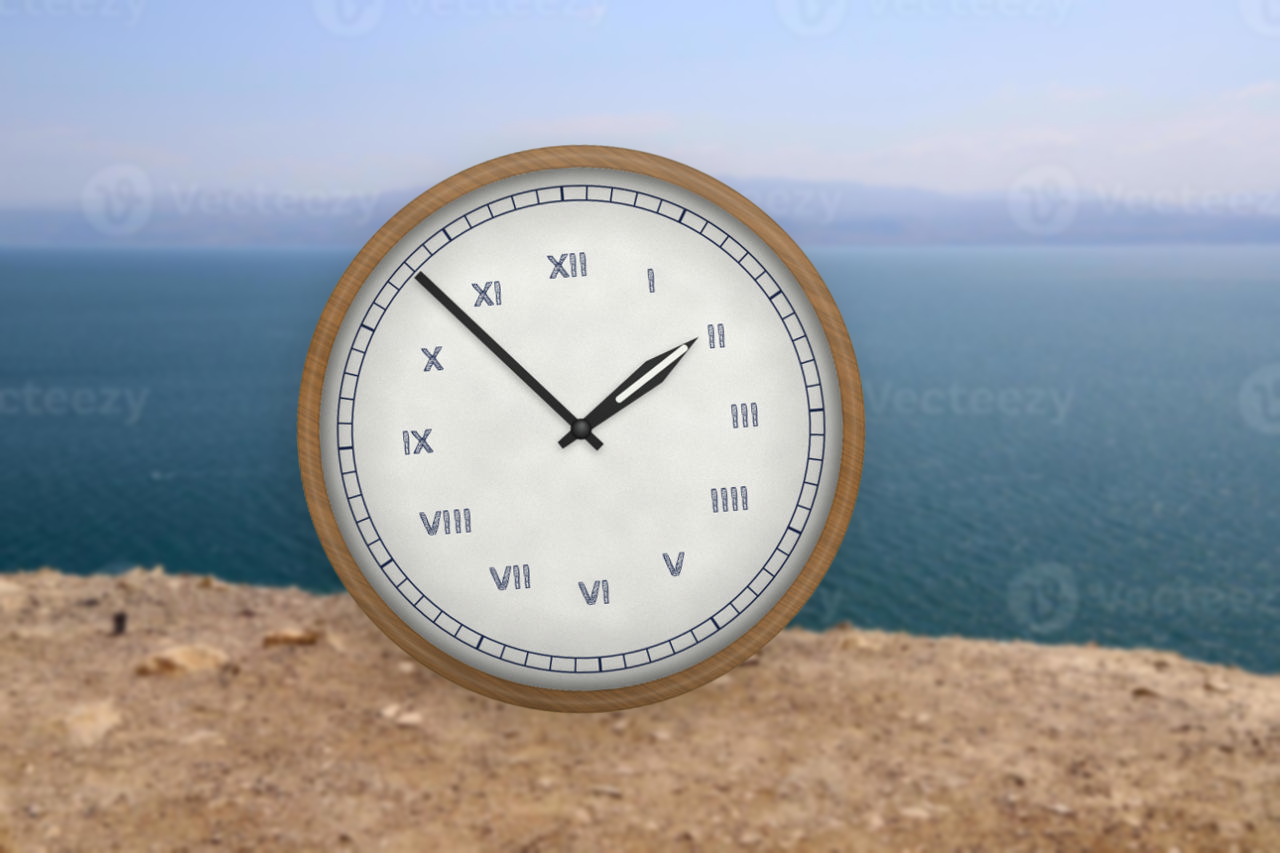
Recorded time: 1.53
